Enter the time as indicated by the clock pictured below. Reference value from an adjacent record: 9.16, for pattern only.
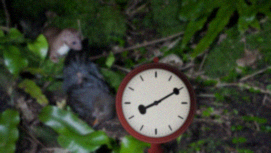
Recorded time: 8.10
